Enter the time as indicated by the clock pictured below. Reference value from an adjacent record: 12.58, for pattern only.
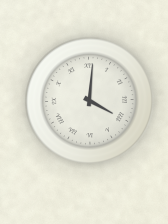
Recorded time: 4.01
